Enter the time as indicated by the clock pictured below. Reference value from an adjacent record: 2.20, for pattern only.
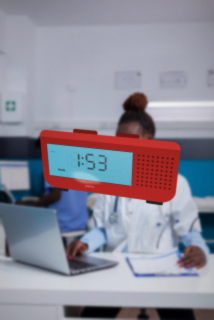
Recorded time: 1.53
